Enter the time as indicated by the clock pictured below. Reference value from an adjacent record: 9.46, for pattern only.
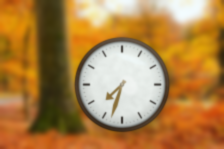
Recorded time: 7.33
